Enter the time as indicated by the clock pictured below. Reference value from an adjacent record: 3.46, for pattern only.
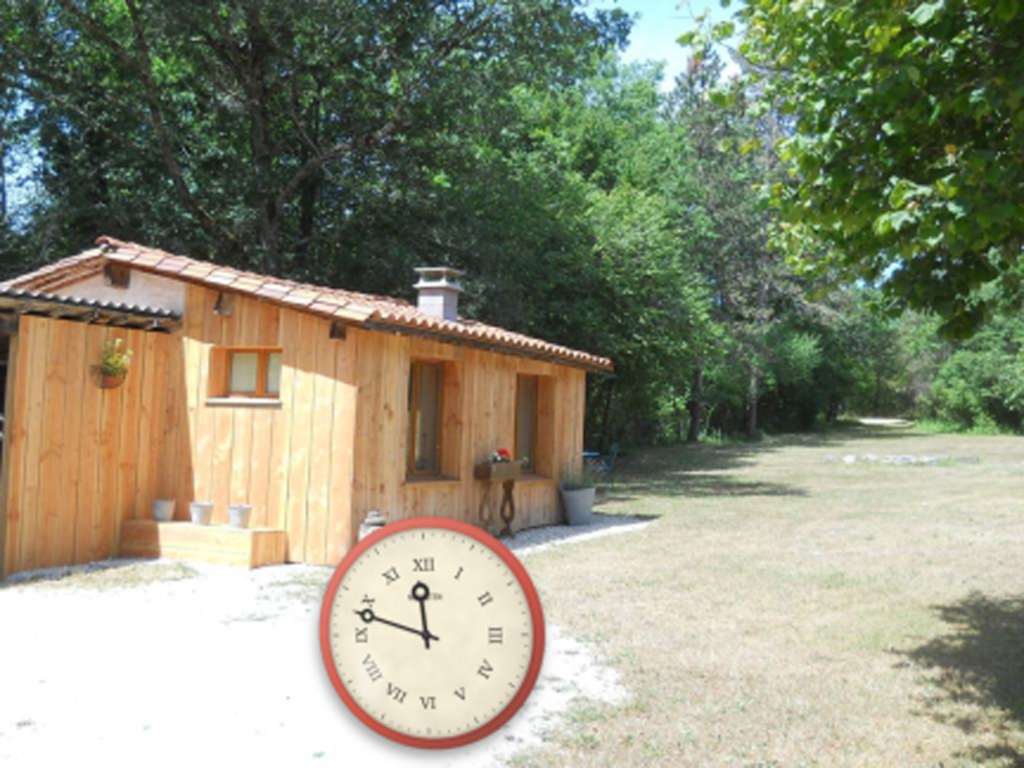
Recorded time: 11.48
